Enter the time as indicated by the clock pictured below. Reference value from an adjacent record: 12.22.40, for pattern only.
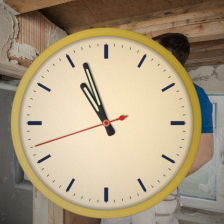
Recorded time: 10.56.42
